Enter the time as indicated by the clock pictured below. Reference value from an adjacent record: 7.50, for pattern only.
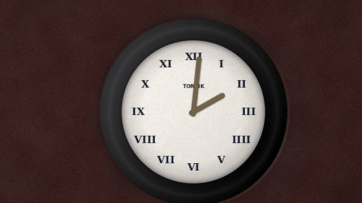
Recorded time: 2.01
